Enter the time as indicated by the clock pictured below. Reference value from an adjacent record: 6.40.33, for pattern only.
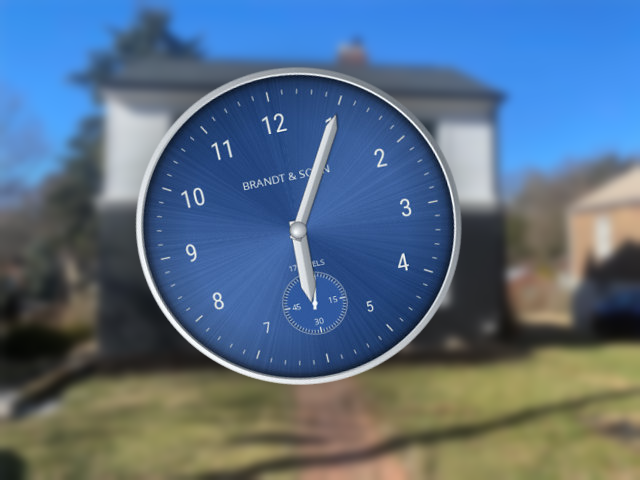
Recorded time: 6.05.02
